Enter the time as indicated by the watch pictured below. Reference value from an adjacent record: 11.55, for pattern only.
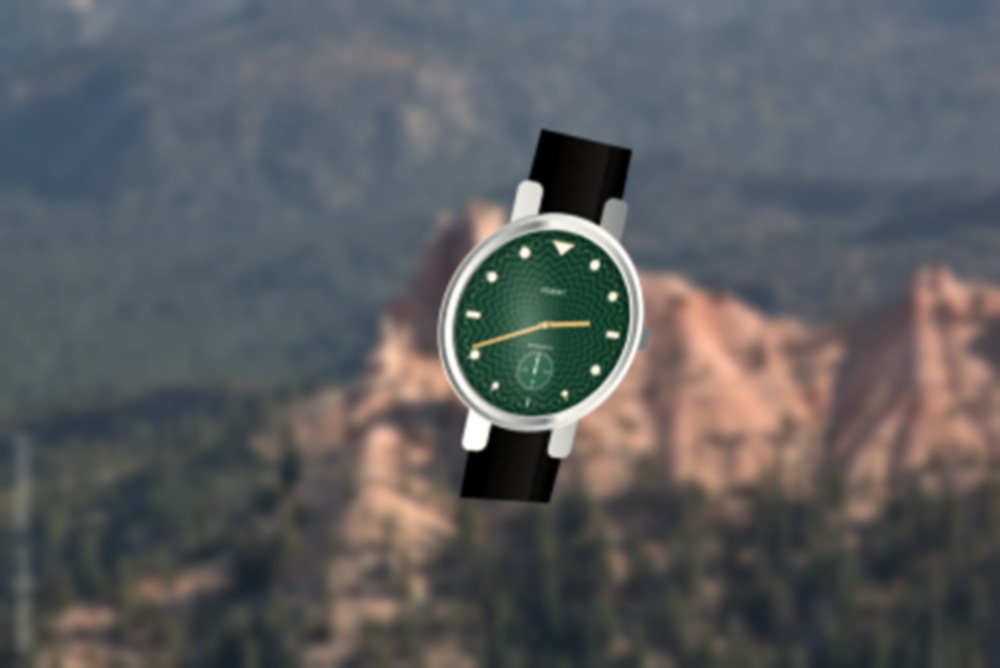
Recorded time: 2.41
